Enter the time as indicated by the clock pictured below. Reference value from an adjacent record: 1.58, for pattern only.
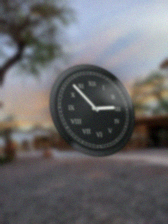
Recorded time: 2.53
